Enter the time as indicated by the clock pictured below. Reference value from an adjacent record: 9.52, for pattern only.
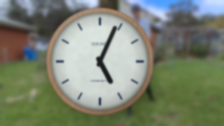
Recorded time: 5.04
